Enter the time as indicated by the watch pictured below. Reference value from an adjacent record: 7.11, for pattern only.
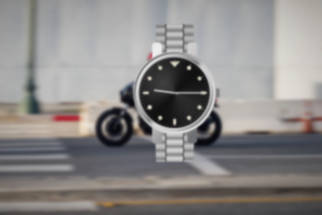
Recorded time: 9.15
